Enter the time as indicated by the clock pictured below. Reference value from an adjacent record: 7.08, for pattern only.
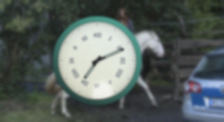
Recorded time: 7.11
